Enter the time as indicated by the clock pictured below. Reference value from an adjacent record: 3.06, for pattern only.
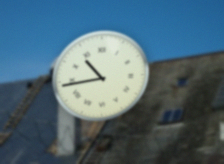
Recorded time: 10.44
